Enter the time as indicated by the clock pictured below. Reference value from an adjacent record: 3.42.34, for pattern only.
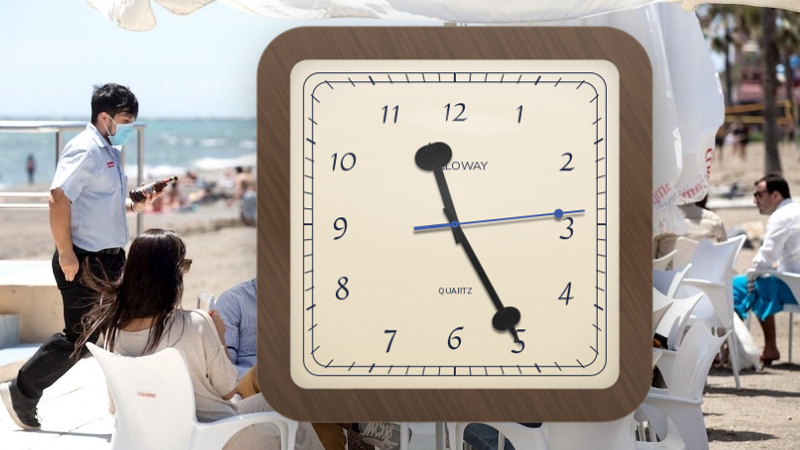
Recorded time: 11.25.14
